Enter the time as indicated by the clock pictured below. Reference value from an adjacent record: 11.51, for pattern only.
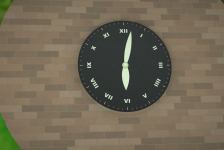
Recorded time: 6.02
